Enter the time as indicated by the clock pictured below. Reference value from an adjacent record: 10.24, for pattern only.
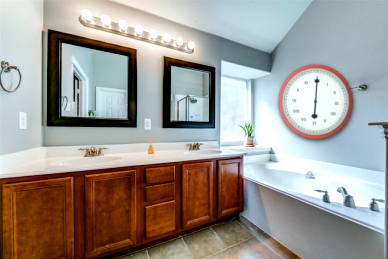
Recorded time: 6.00
